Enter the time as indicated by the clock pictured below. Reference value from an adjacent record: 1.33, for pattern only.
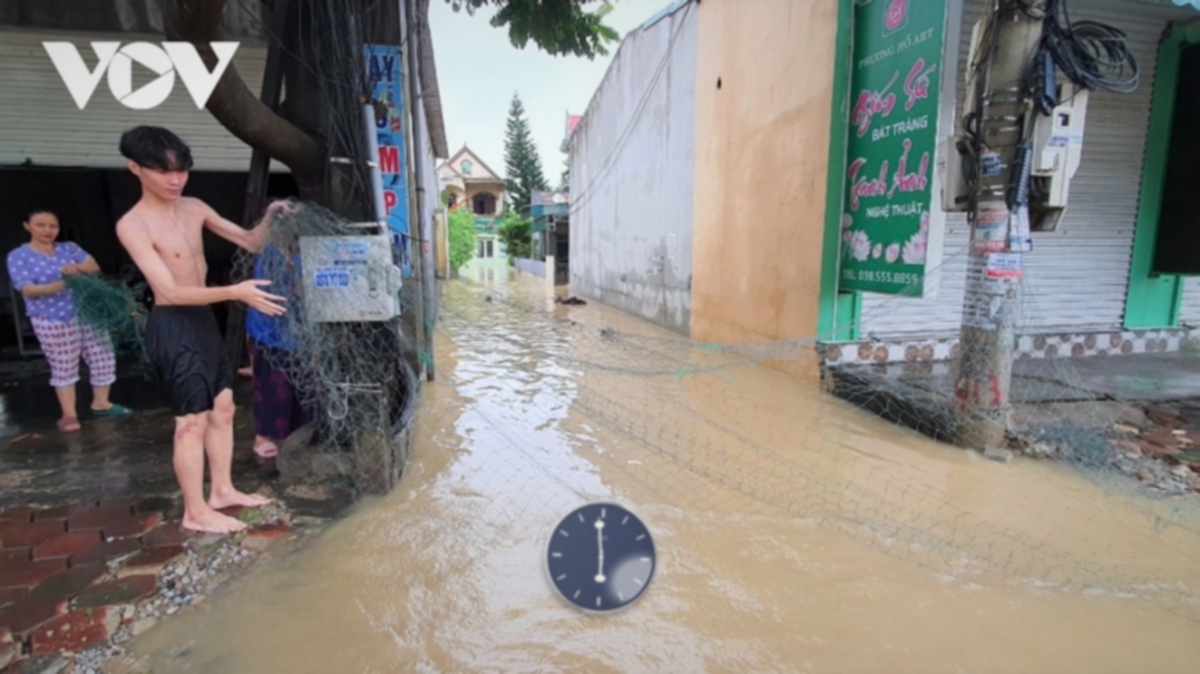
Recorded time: 5.59
